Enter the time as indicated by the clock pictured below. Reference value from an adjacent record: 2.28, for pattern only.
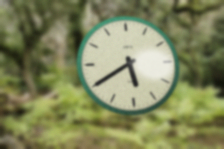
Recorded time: 5.40
